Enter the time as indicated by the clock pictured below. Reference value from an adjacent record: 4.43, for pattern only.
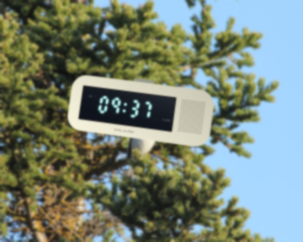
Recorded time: 9.37
